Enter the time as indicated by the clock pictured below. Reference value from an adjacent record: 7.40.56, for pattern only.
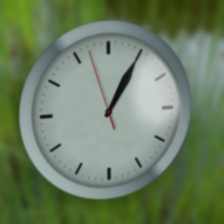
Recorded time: 1.04.57
